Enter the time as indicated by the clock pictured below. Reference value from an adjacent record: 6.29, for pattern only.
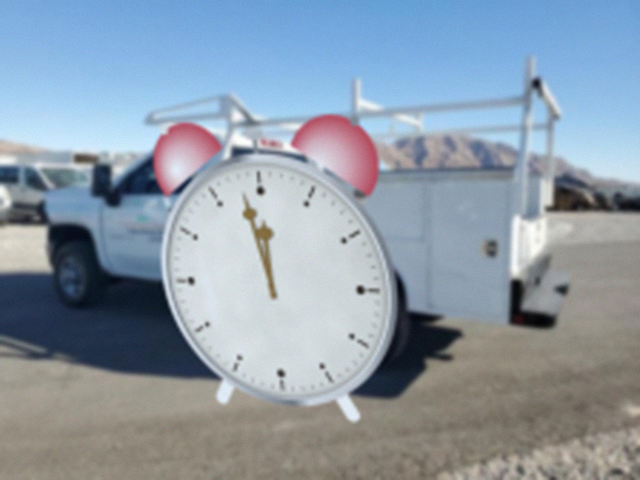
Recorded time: 11.58
